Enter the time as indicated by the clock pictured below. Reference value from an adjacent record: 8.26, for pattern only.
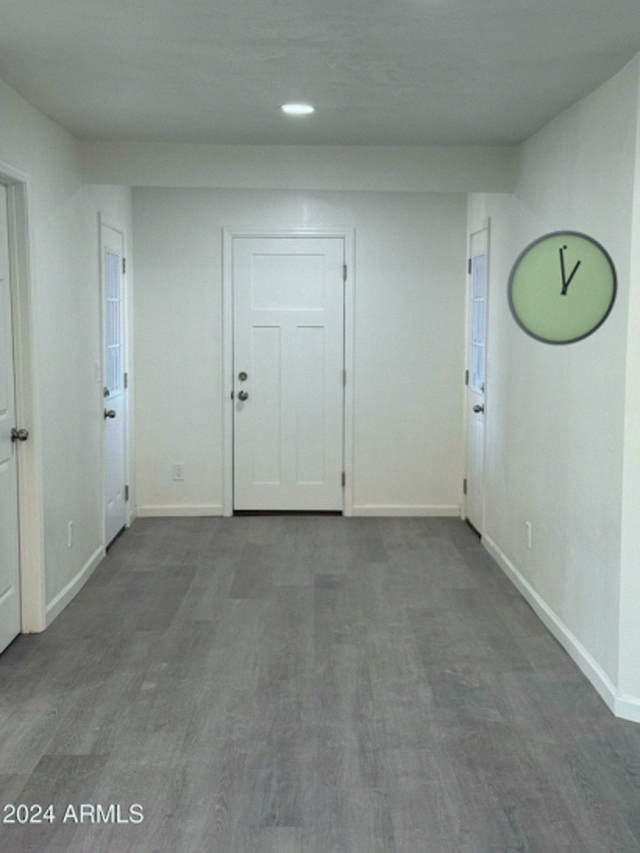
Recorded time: 12.59
